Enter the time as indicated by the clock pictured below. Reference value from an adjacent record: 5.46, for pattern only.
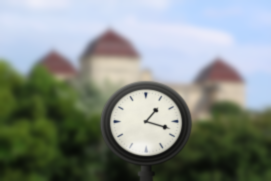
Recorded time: 1.18
